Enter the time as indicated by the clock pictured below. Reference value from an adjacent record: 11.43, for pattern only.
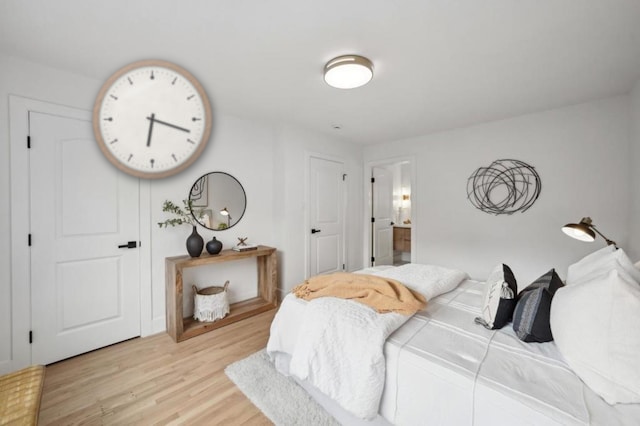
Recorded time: 6.18
